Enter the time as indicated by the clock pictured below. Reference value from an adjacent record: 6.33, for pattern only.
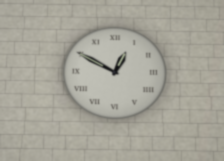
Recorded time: 12.50
